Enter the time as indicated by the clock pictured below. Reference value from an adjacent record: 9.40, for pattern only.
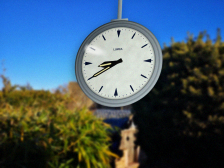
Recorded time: 8.40
